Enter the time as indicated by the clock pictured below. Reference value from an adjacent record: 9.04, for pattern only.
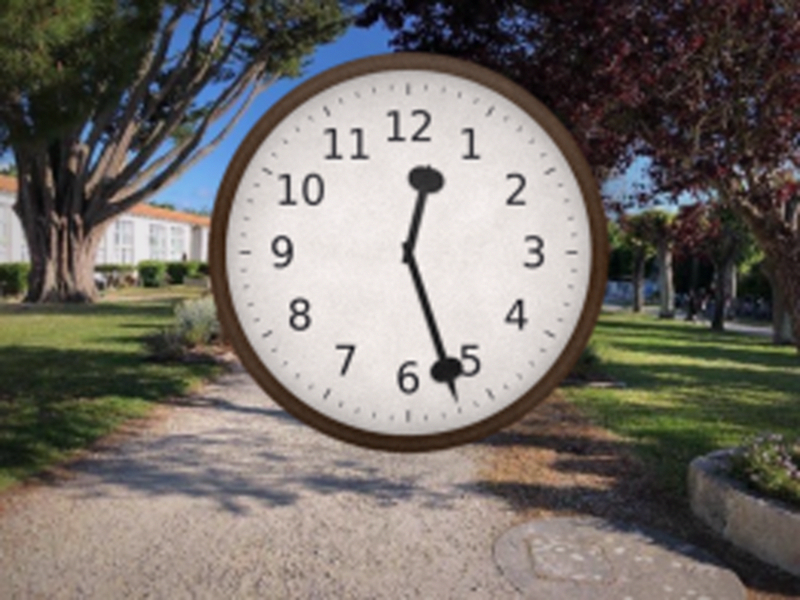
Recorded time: 12.27
